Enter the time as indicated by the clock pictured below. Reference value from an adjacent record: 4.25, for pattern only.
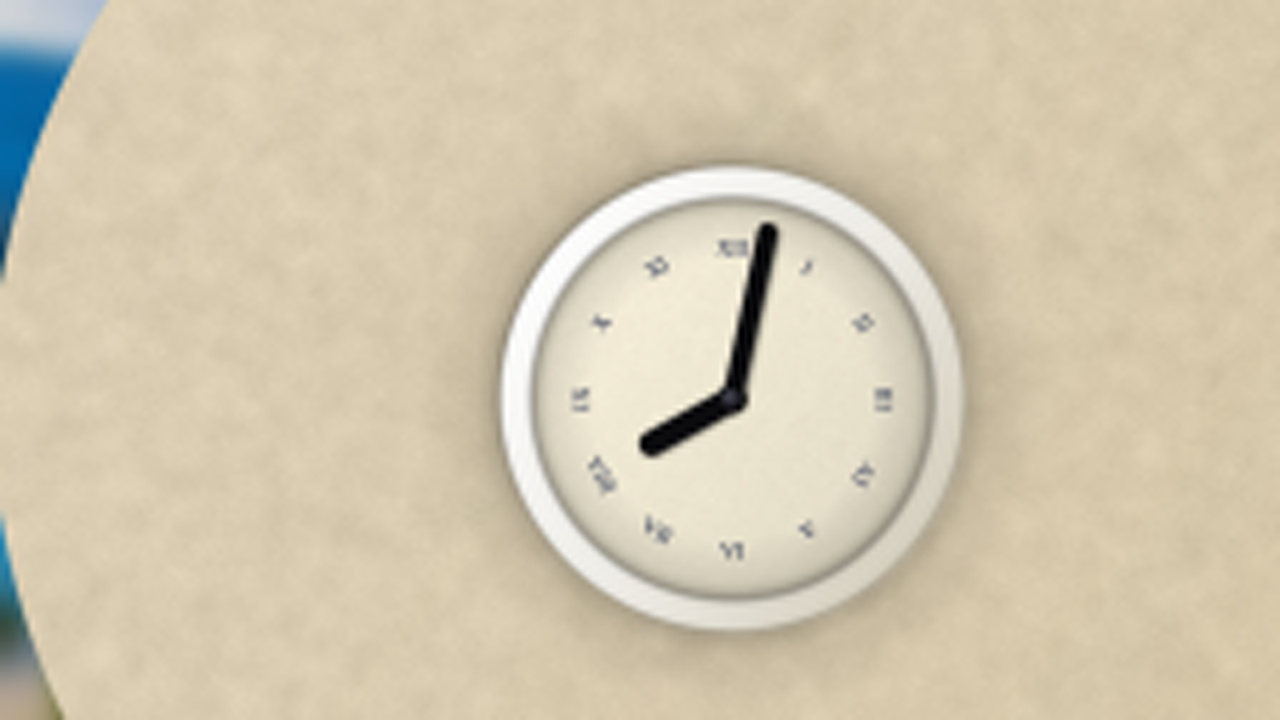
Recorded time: 8.02
